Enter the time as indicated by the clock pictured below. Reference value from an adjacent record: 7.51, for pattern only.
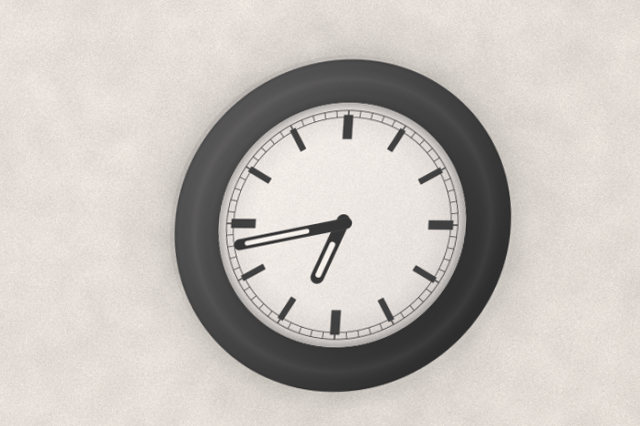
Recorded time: 6.43
